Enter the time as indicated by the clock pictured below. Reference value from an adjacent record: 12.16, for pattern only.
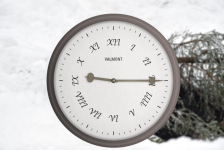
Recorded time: 9.15
